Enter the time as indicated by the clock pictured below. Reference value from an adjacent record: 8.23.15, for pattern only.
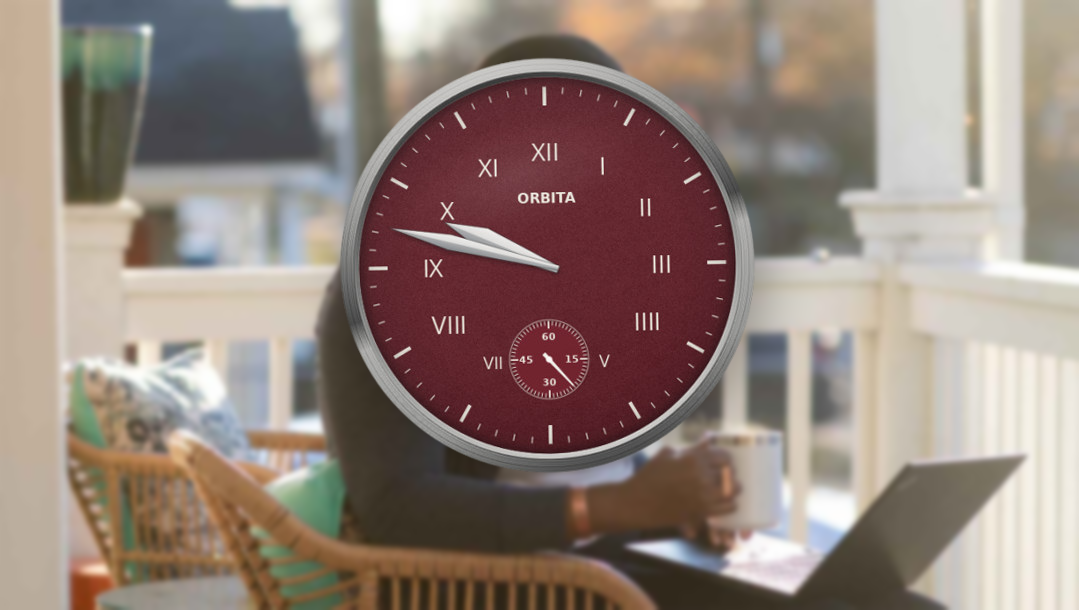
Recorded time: 9.47.23
